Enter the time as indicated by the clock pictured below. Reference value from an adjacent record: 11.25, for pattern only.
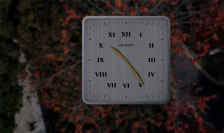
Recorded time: 10.24
